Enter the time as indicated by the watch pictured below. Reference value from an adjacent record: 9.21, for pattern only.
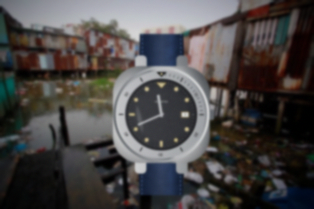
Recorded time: 11.41
